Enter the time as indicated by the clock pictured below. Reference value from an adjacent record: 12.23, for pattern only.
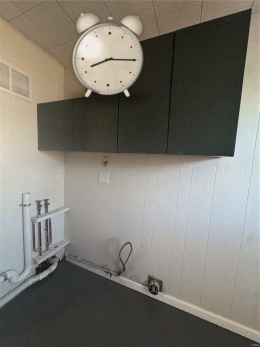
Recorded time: 8.15
